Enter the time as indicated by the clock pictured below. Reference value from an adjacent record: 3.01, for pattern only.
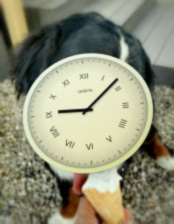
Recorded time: 9.08
